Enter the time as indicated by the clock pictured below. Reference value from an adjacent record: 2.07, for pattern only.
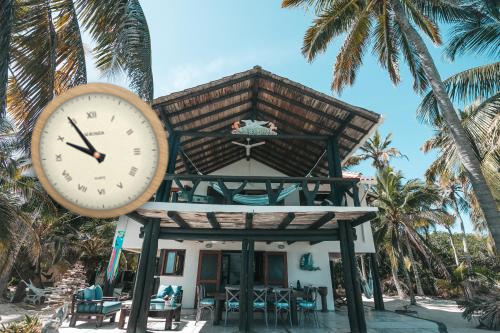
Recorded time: 9.55
